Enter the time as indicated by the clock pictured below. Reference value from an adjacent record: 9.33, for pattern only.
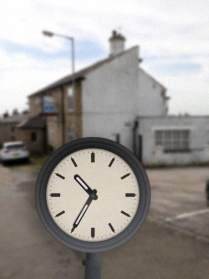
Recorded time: 10.35
